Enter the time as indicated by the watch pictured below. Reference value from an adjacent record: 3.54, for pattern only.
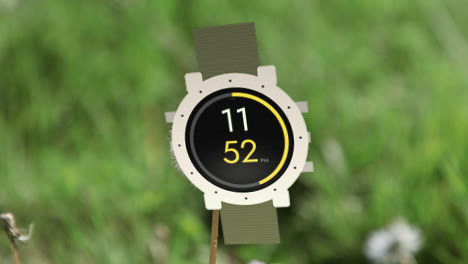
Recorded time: 11.52
